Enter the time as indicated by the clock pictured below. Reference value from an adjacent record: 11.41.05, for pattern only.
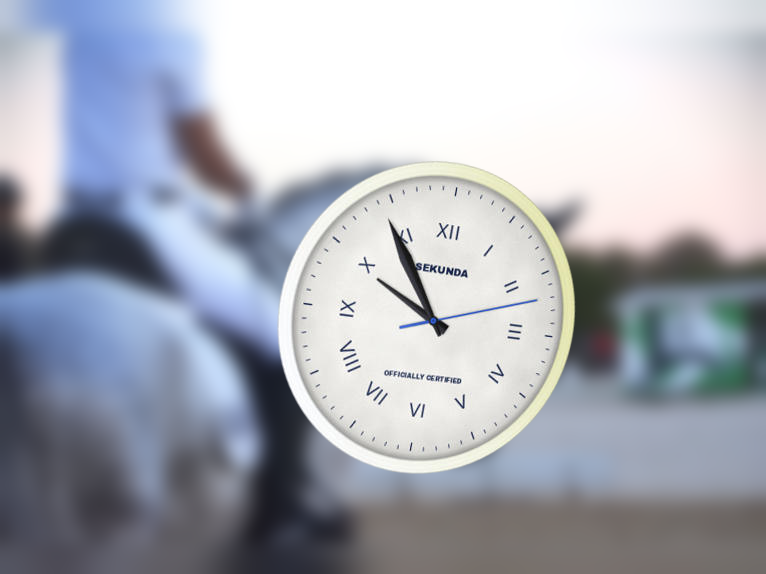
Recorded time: 9.54.12
